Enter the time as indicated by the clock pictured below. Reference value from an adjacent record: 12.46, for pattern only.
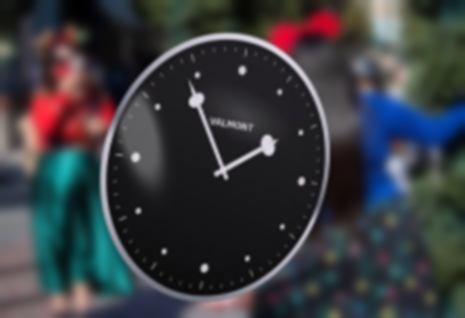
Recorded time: 1.54
